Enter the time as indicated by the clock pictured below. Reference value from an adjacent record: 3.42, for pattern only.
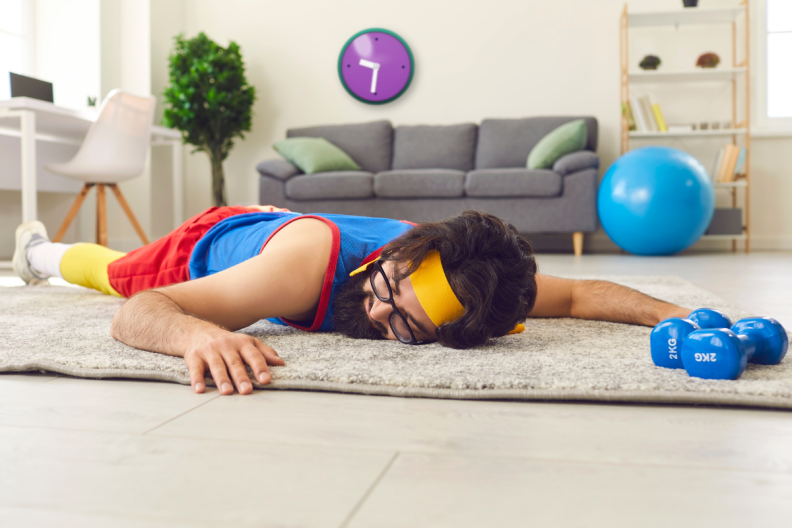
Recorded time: 9.31
